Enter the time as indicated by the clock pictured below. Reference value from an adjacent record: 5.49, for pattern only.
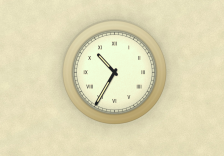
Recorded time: 10.35
